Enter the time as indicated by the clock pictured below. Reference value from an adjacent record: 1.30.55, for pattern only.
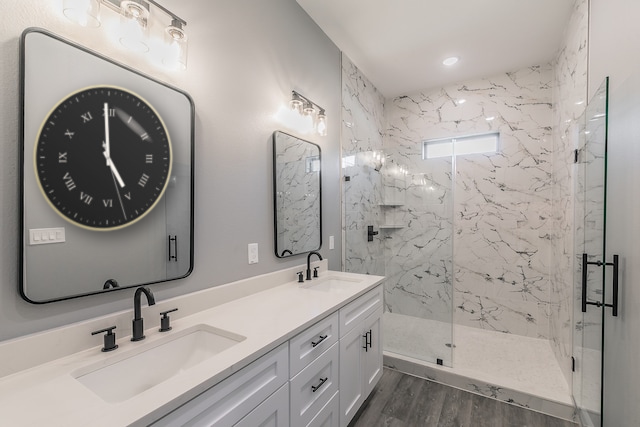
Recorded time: 4.59.27
